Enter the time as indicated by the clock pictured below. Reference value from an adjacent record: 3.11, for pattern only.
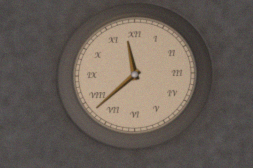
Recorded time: 11.38
